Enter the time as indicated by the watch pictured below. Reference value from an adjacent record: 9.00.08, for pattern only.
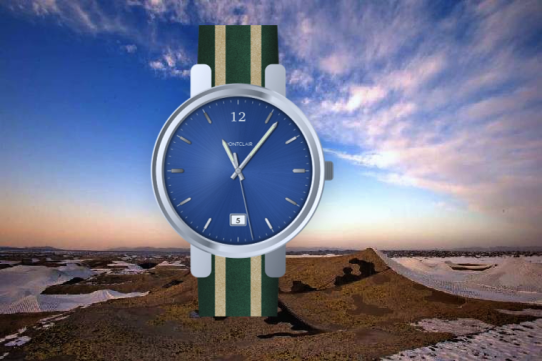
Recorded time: 11.06.28
